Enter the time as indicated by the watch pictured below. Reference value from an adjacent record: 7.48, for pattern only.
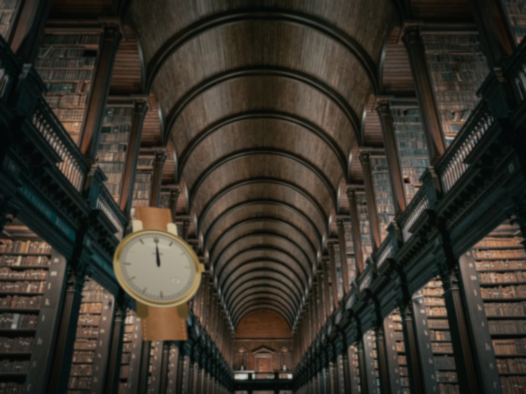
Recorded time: 12.00
